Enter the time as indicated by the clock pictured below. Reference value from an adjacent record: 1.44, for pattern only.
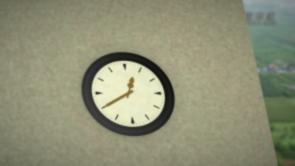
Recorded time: 12.40
